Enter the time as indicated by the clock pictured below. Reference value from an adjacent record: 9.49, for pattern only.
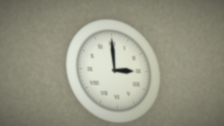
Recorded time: 3.00
